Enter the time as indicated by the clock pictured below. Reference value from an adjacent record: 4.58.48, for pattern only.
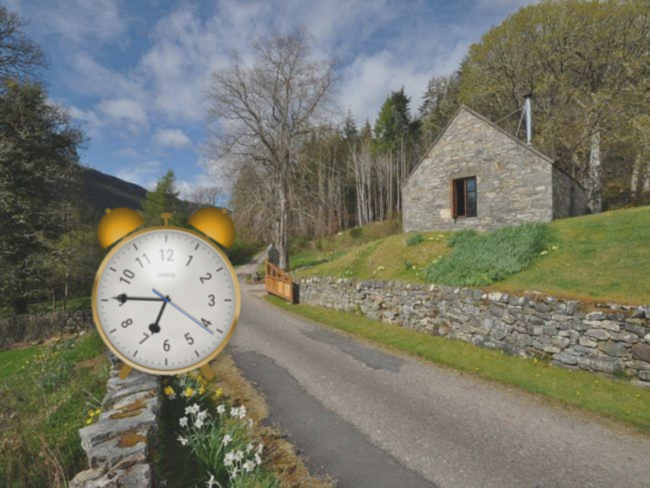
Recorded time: 6.45.21
